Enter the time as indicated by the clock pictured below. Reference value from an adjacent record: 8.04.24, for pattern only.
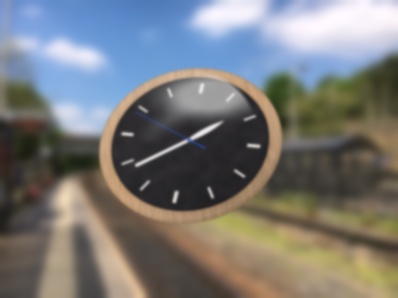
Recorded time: 1.38.49
